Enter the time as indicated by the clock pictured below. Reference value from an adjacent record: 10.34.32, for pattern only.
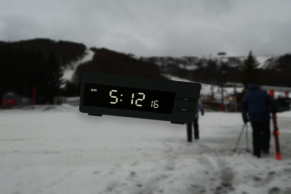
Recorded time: 5.12.16
